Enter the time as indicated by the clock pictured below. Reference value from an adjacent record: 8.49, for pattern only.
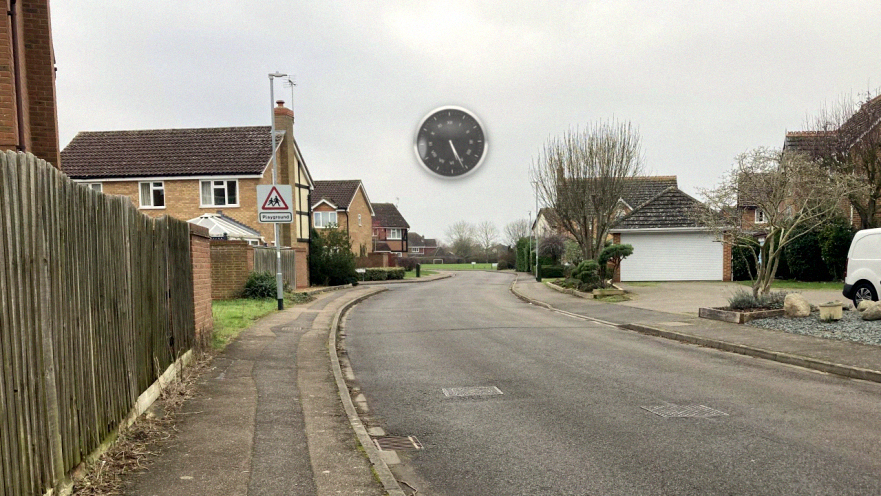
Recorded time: 5.26
